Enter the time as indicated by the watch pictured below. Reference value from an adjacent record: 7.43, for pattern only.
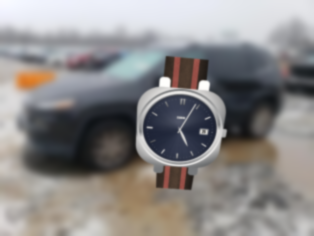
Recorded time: 5.04
